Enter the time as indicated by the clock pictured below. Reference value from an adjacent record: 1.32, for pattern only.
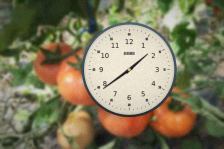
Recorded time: 1.39
